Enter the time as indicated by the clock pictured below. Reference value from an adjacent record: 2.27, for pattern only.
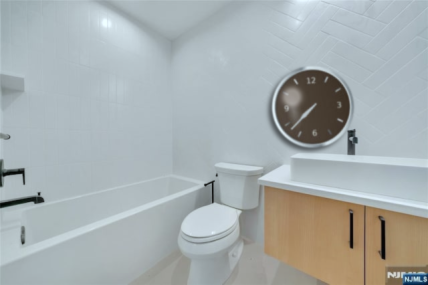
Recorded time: 7.38
